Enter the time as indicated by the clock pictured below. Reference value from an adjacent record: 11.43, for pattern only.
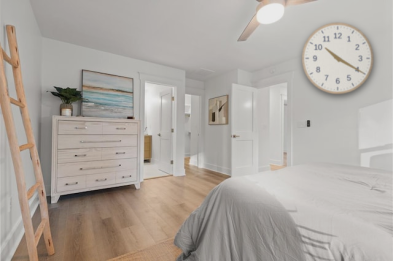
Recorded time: 10.20
